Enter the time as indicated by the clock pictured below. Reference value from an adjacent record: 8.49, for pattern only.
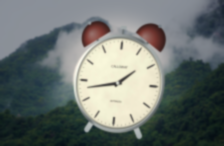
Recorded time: 1.43
